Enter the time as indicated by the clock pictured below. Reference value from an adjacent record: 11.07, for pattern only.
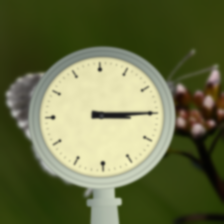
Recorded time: 3.15
